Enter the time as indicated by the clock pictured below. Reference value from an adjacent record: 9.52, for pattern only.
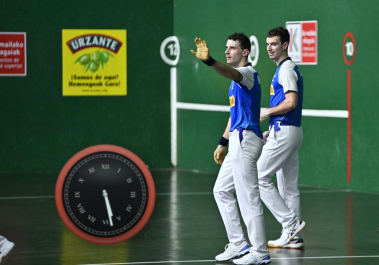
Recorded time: 5.28
